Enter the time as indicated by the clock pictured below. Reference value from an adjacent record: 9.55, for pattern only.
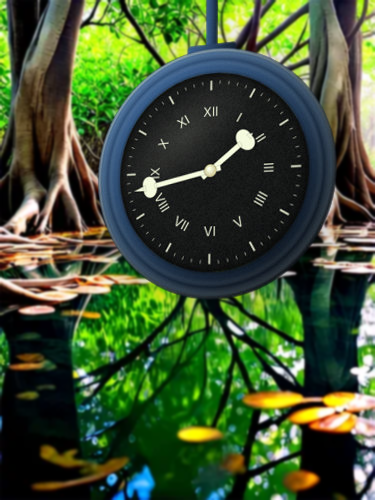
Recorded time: 1.43
